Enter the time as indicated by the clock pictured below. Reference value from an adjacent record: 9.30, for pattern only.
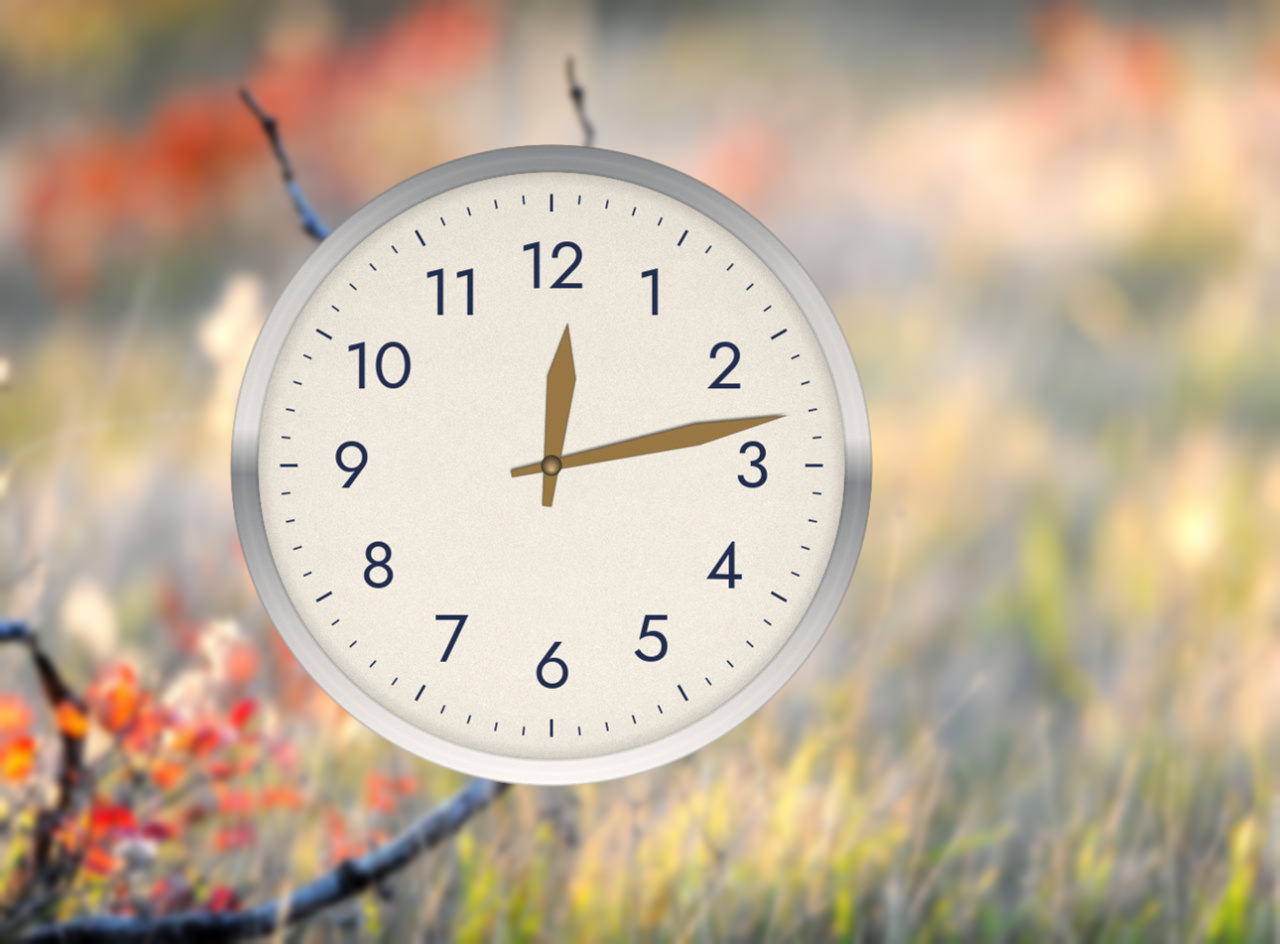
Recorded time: 12.13
